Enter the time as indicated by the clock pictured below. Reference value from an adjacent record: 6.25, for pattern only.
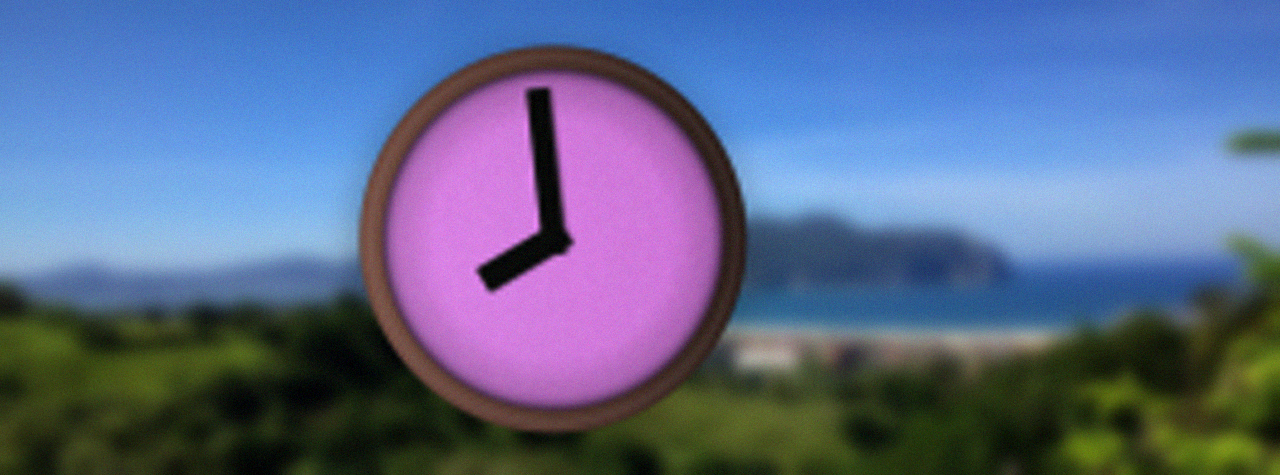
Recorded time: 7.59
